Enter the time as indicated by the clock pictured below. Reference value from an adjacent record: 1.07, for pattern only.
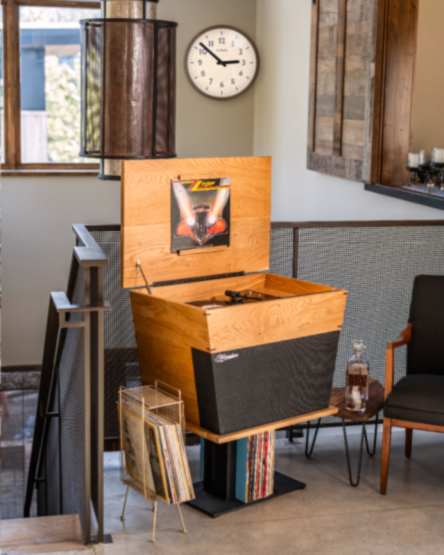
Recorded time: 2.52
